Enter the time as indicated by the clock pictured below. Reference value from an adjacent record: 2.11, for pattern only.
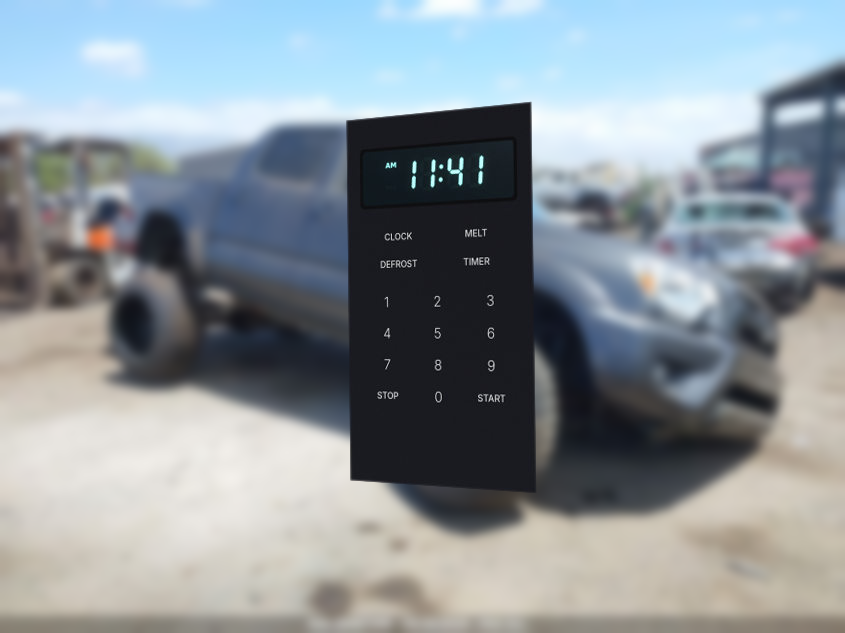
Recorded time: 11.41
